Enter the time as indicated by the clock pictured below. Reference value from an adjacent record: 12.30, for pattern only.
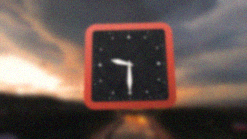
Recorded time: 9.30
